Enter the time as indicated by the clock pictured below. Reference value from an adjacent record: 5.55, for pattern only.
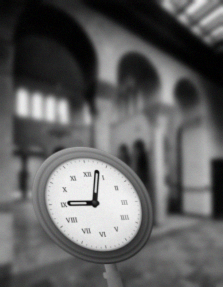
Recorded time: 9.03
